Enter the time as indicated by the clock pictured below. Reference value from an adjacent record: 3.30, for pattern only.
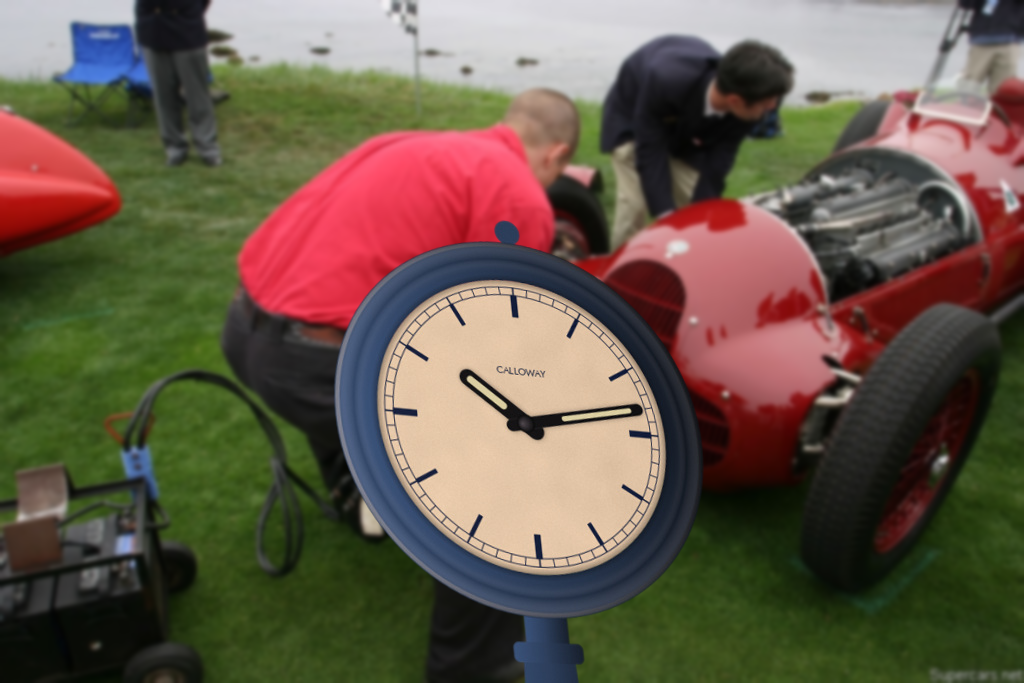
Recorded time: 10.13
